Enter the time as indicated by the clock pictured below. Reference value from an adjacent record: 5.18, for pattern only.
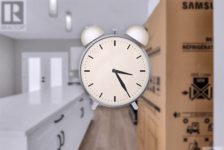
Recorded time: 3.25
